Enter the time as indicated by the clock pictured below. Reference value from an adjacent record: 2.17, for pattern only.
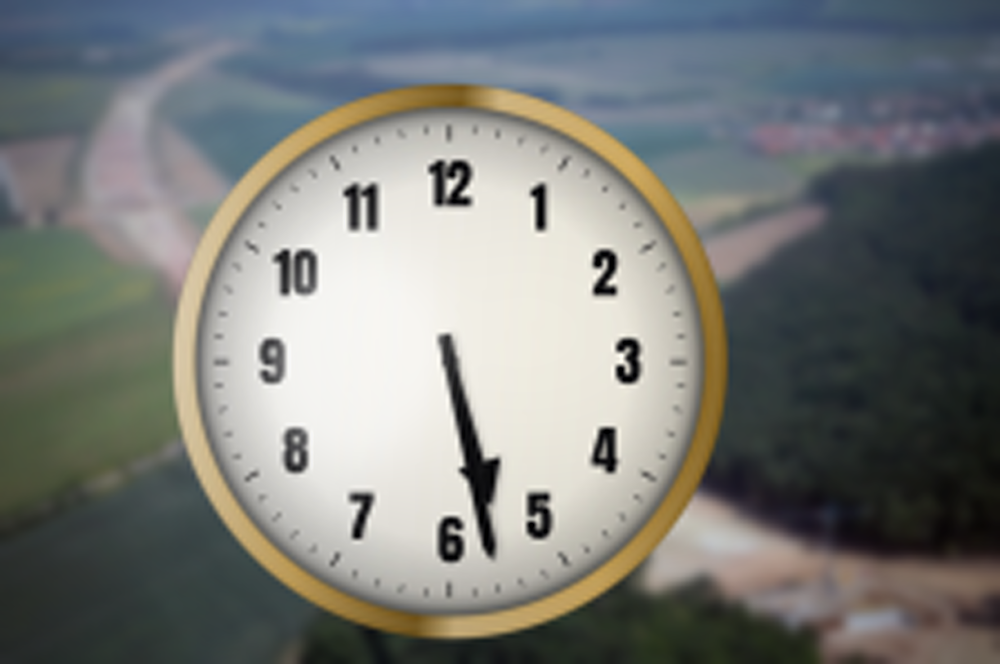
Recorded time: 5.28
